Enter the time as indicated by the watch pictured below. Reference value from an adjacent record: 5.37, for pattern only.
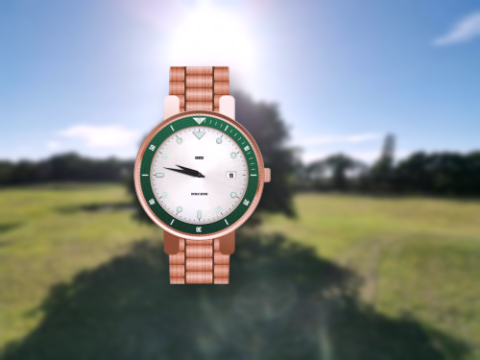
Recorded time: 9.47
